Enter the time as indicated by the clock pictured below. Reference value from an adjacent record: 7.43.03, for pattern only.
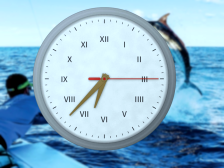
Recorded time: 6.37.15
